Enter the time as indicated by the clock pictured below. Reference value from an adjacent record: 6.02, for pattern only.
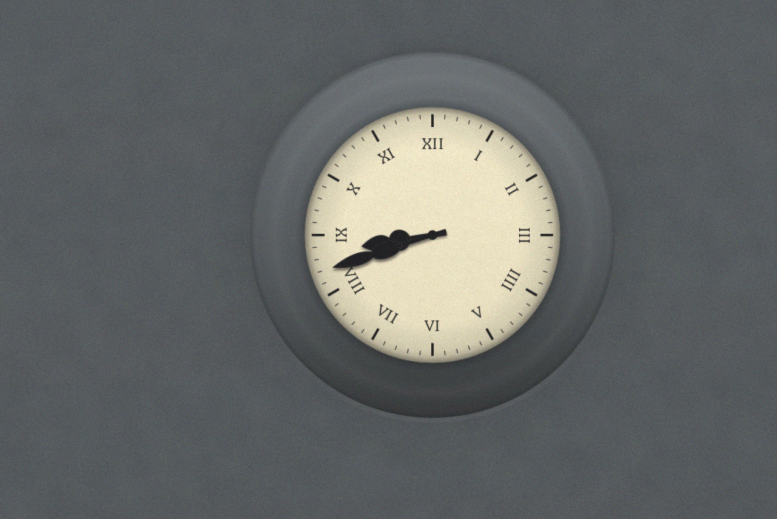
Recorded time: 8.42
